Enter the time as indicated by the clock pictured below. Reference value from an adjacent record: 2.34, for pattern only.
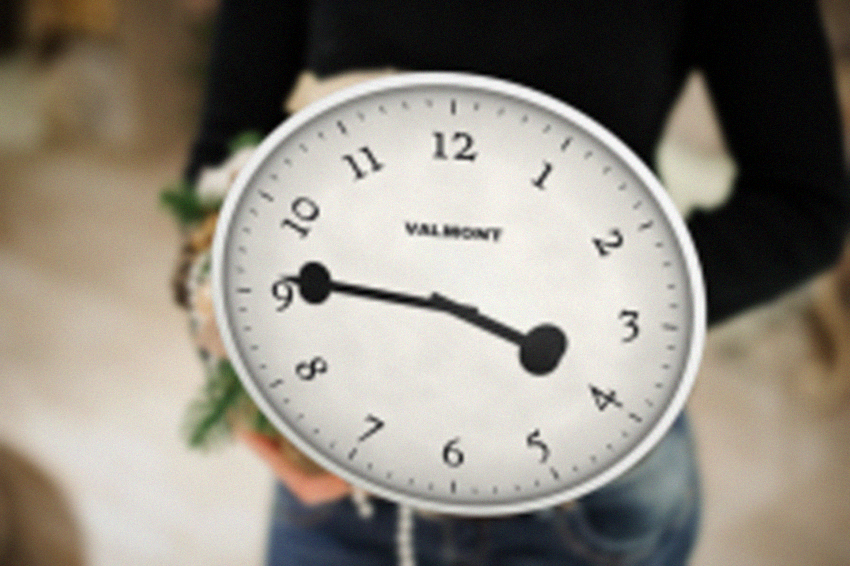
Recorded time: 3.46
